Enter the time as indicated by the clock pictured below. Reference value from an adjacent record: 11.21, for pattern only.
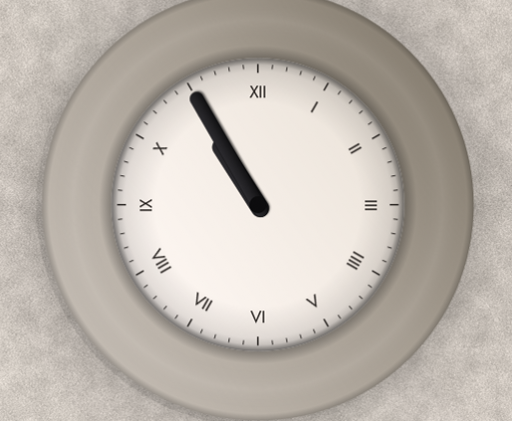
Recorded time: 10.55
